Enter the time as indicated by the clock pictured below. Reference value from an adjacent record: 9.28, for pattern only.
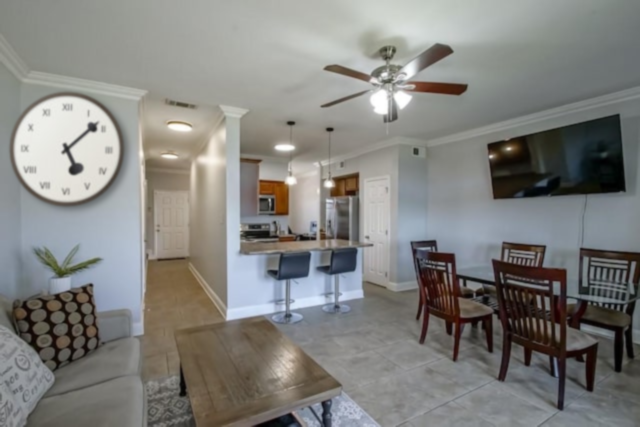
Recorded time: 5.08
